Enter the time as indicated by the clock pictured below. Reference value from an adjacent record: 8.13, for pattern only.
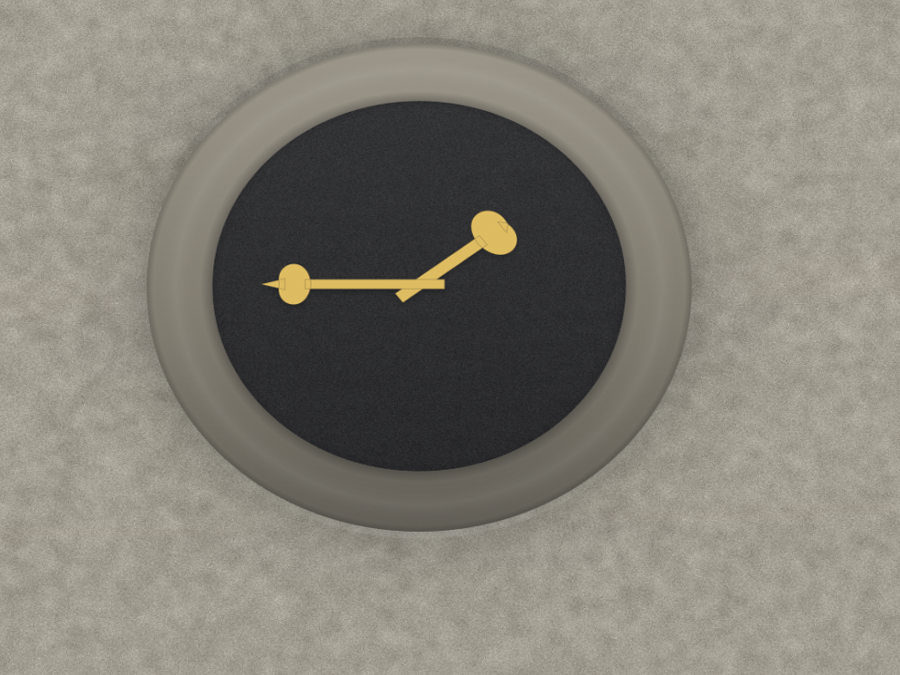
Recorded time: 1.45
